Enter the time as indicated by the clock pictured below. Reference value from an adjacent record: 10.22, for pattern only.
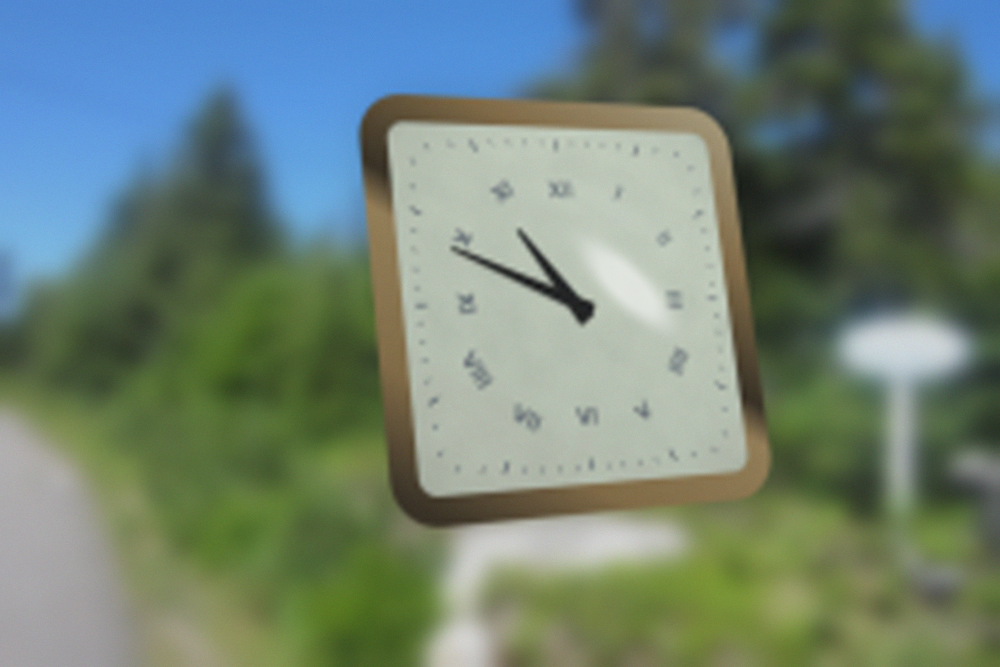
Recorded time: 10.49
